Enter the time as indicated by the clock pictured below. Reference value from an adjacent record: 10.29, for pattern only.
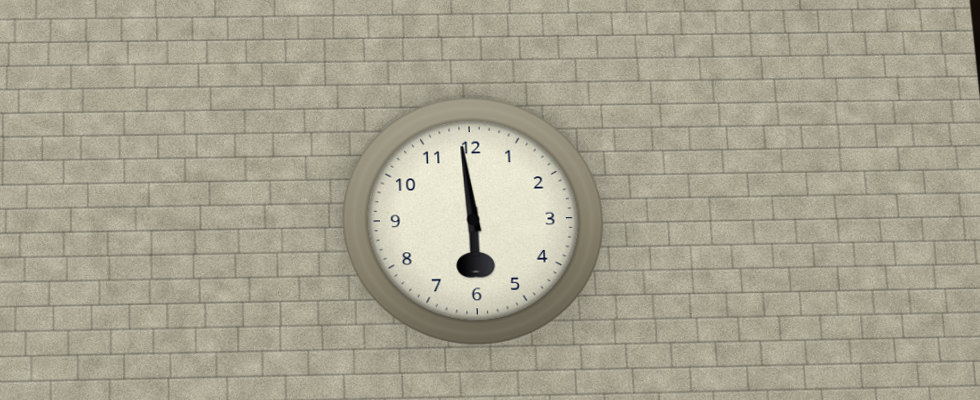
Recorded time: 5.59
